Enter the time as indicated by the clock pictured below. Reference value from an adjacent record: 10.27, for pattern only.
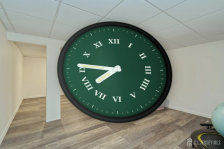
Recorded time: 7.46
